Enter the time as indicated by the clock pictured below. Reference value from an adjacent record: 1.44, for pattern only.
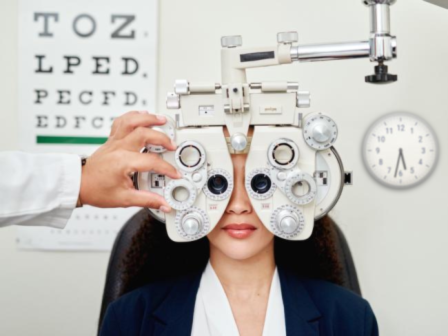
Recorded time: 5.32
